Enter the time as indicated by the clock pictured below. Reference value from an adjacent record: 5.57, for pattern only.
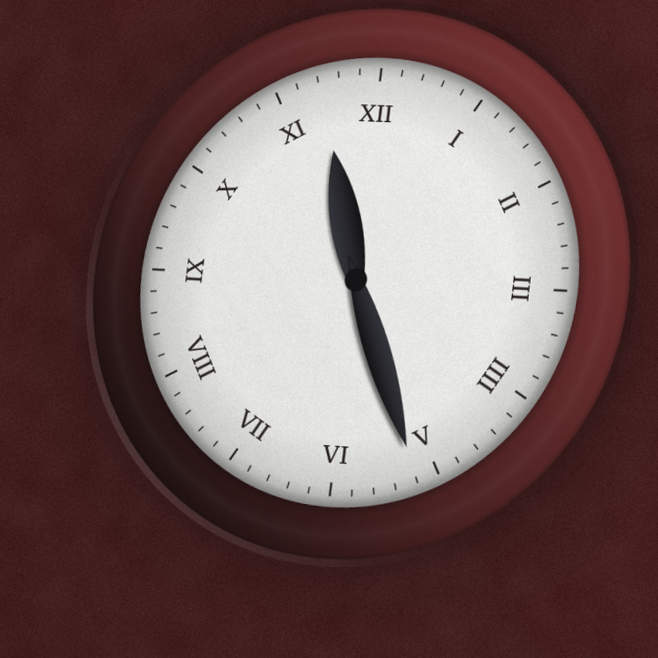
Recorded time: 11.26
